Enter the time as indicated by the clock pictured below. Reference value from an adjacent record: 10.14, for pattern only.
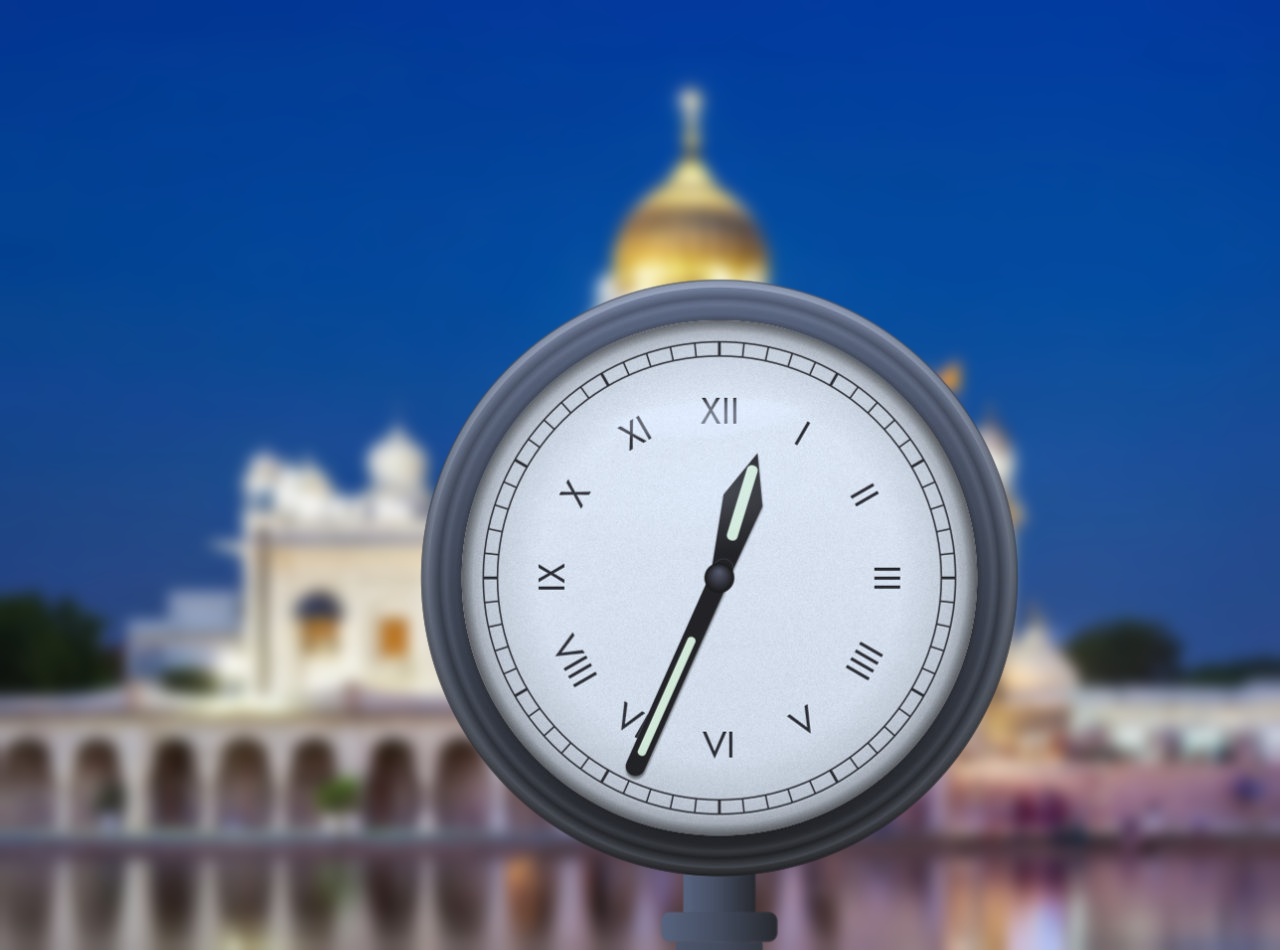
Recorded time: 12.34
